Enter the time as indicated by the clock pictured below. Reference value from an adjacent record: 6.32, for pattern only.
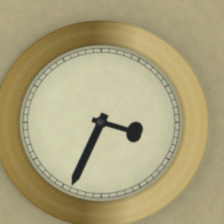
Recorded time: 3.34
